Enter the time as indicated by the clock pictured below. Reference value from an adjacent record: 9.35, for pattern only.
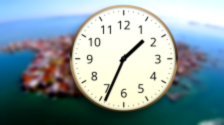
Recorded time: 1.34
